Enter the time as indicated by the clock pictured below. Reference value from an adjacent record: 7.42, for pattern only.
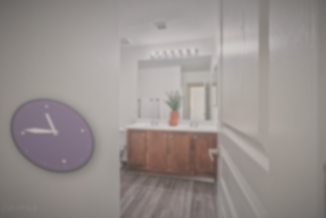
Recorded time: 11.46
